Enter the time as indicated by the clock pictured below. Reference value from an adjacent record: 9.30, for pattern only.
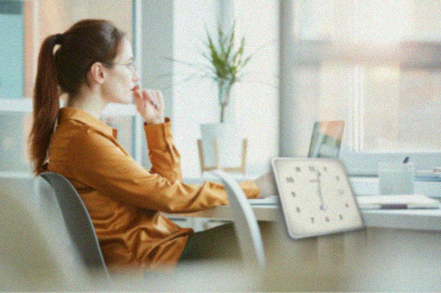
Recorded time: 6.02
